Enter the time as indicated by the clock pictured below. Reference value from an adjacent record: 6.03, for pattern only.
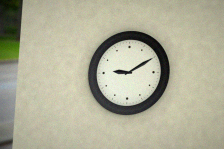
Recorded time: 9.10
